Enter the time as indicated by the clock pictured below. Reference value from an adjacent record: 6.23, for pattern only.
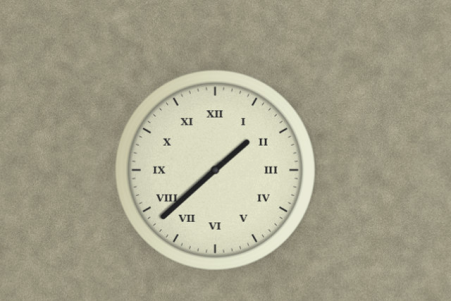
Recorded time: 1.38
